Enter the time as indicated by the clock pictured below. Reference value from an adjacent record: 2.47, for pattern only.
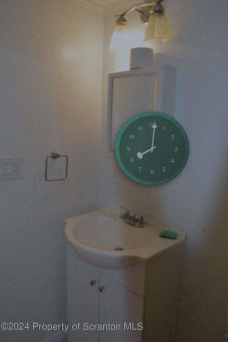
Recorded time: 8.01
